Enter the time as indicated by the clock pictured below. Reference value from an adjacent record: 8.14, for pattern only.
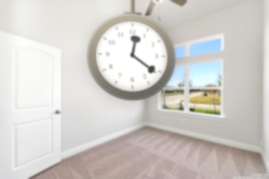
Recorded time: 12.21
